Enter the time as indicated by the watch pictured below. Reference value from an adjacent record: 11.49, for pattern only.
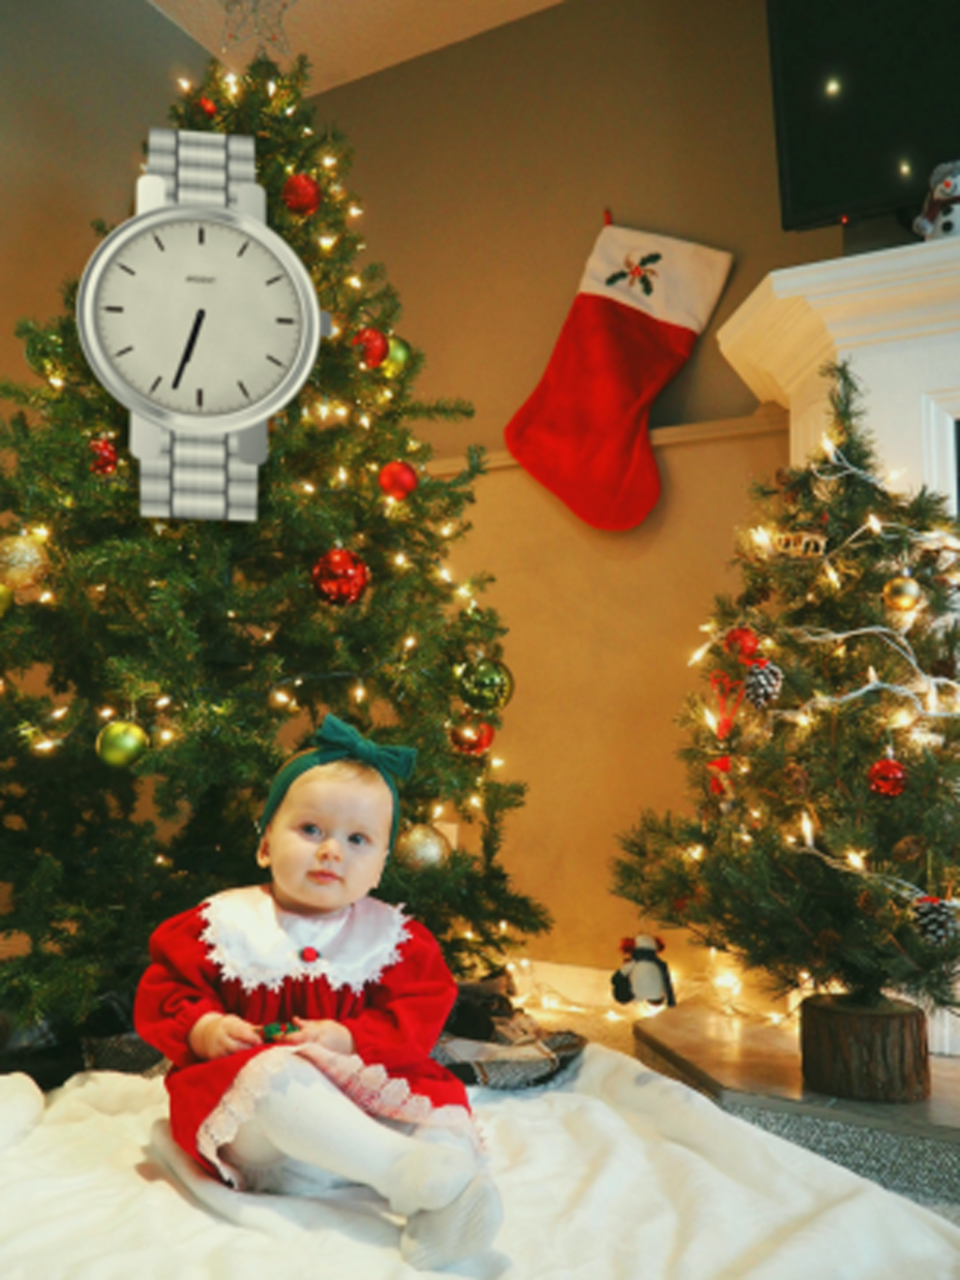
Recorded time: 6.33
